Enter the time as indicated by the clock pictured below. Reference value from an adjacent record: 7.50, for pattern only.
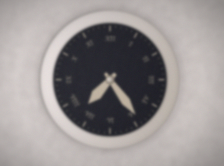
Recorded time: 7.24
